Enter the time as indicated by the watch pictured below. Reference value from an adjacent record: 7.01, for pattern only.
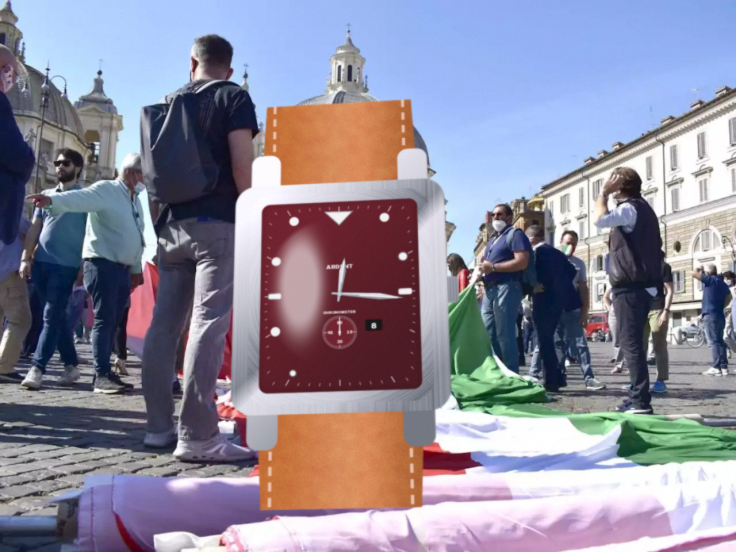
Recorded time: 12.16
